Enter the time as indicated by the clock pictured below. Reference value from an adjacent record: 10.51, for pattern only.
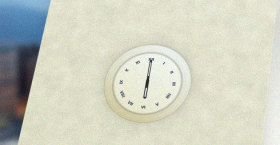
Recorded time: 6.00
